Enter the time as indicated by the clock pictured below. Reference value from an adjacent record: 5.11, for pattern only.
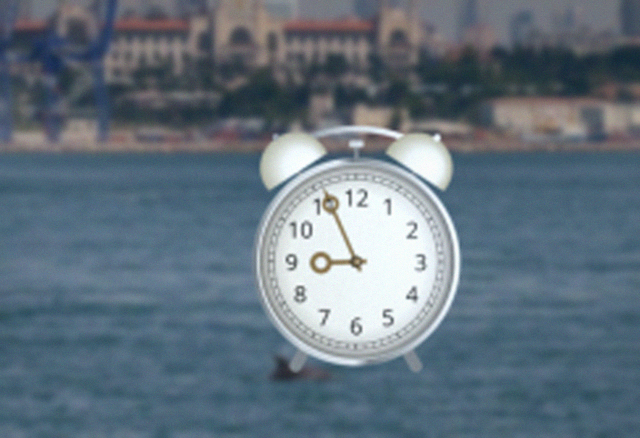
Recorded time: 8.56
